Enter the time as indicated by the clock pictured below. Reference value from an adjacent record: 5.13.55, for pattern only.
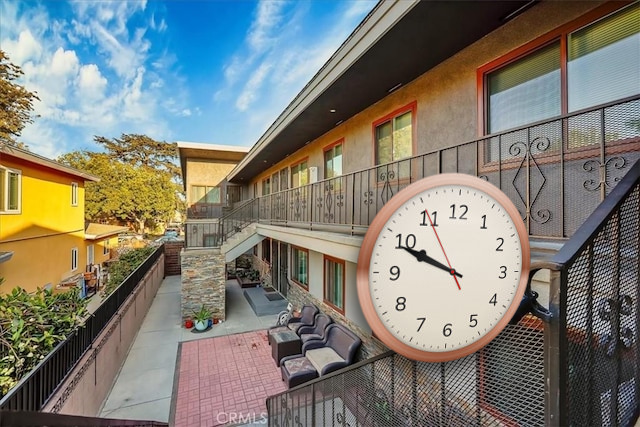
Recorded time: 9.48.55
